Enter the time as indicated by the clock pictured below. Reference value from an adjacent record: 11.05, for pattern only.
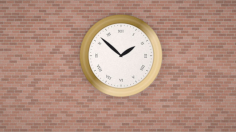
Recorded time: 1.52
